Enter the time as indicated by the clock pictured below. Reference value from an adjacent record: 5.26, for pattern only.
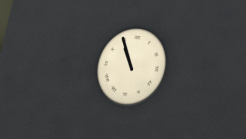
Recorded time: 10.55
